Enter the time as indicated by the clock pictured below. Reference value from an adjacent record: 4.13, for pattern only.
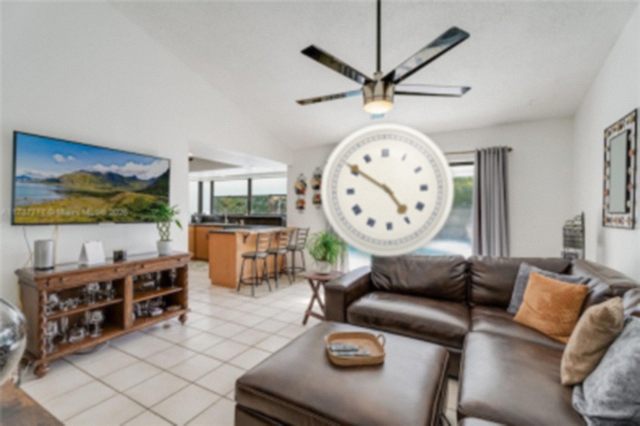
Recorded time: 4.51
